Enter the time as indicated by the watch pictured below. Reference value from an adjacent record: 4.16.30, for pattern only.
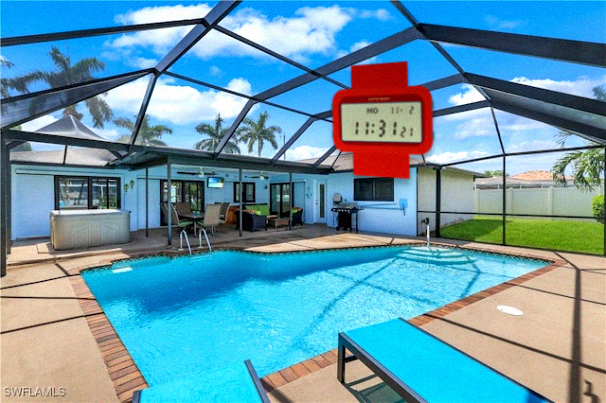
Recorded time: 11.31.21
